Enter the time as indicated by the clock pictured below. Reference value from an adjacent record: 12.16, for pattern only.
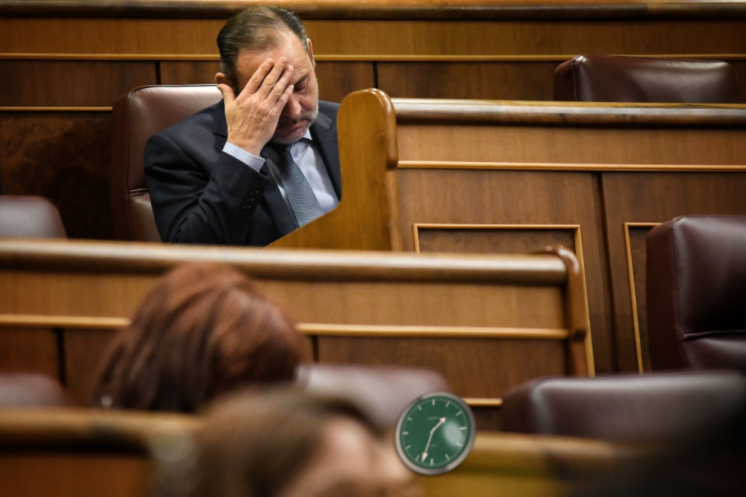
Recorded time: 1.33
